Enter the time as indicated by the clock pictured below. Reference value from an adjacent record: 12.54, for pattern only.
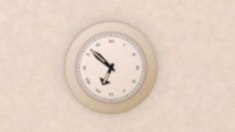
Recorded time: 6.52
